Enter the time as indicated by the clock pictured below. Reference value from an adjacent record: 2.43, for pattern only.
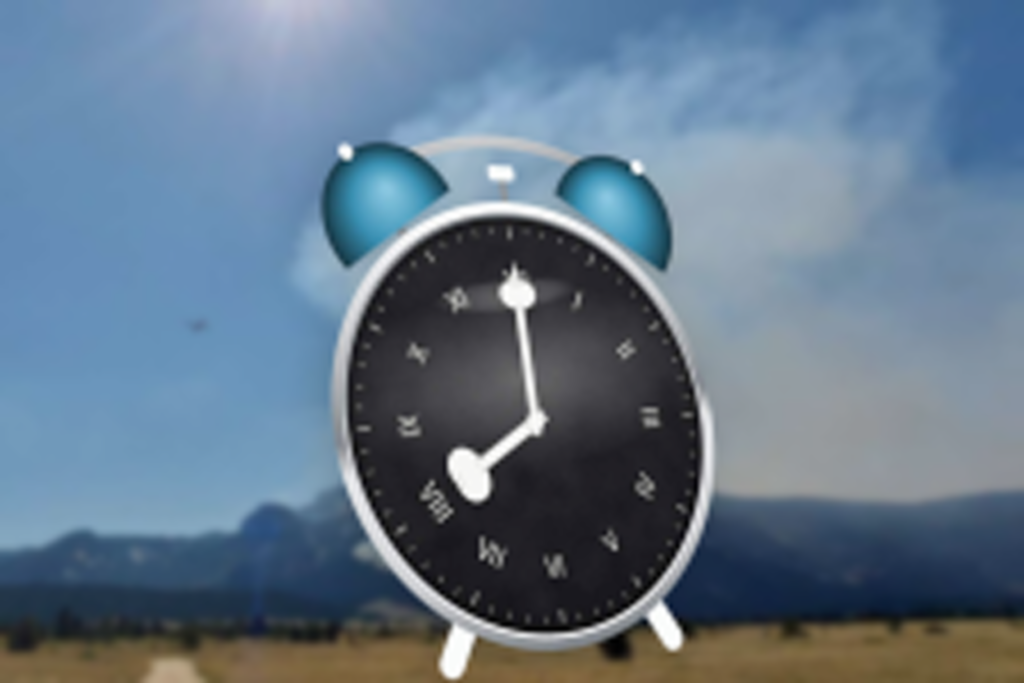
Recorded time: 8.00
